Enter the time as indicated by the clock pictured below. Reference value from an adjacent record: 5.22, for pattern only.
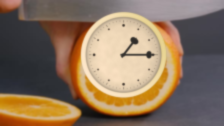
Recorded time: 1.15
